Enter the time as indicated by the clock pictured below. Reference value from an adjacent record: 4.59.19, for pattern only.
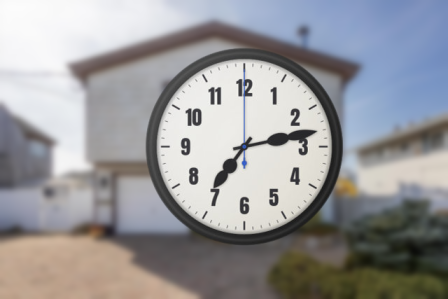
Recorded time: 7.13.00
